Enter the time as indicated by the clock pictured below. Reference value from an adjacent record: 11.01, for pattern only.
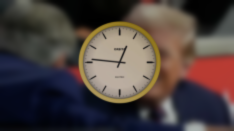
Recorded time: 12.46
